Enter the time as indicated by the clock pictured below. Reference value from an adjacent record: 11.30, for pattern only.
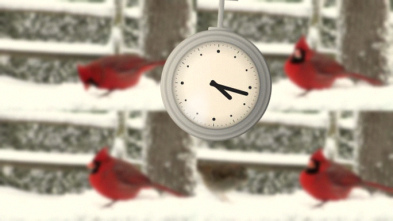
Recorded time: 4.17
